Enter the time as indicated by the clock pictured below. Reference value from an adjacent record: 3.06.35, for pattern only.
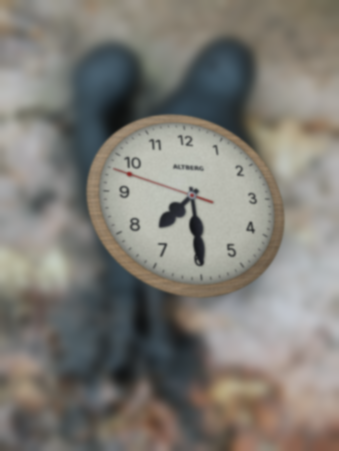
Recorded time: 7.29.48
